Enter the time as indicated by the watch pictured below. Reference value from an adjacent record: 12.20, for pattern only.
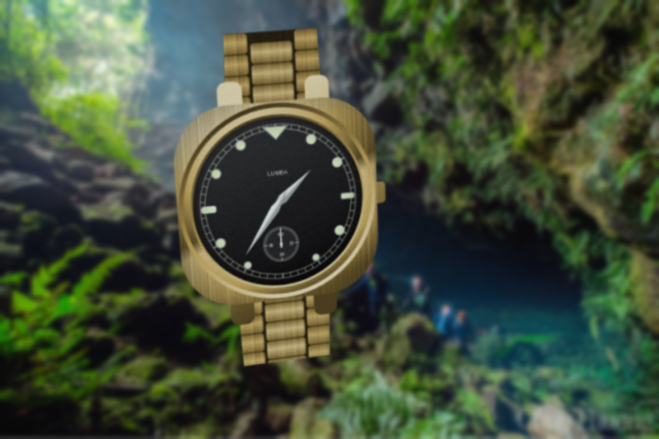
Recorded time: 1.36
